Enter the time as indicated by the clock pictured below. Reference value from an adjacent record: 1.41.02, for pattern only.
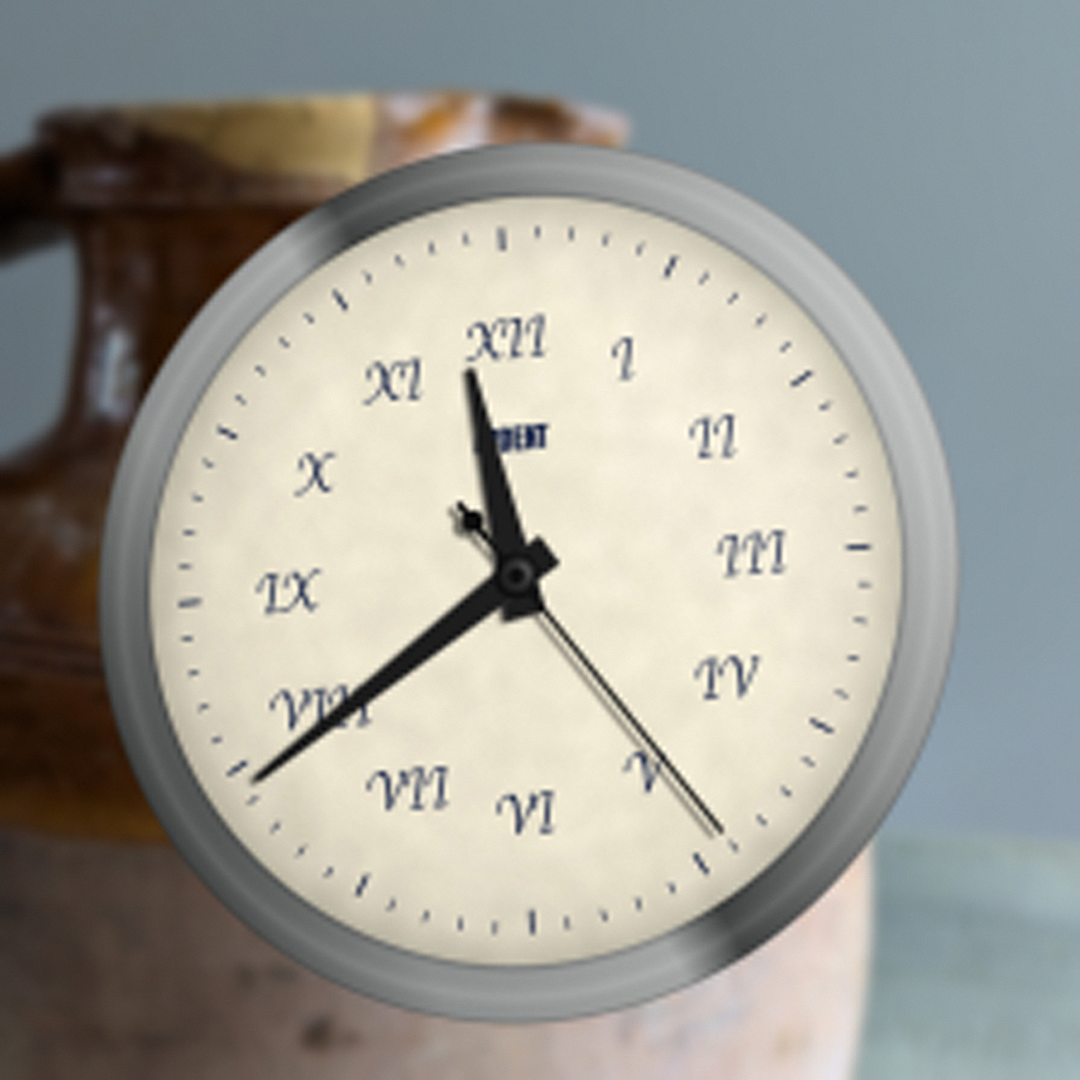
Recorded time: 11.39.24
